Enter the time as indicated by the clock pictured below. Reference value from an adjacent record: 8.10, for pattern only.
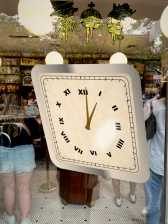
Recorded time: 1.01
